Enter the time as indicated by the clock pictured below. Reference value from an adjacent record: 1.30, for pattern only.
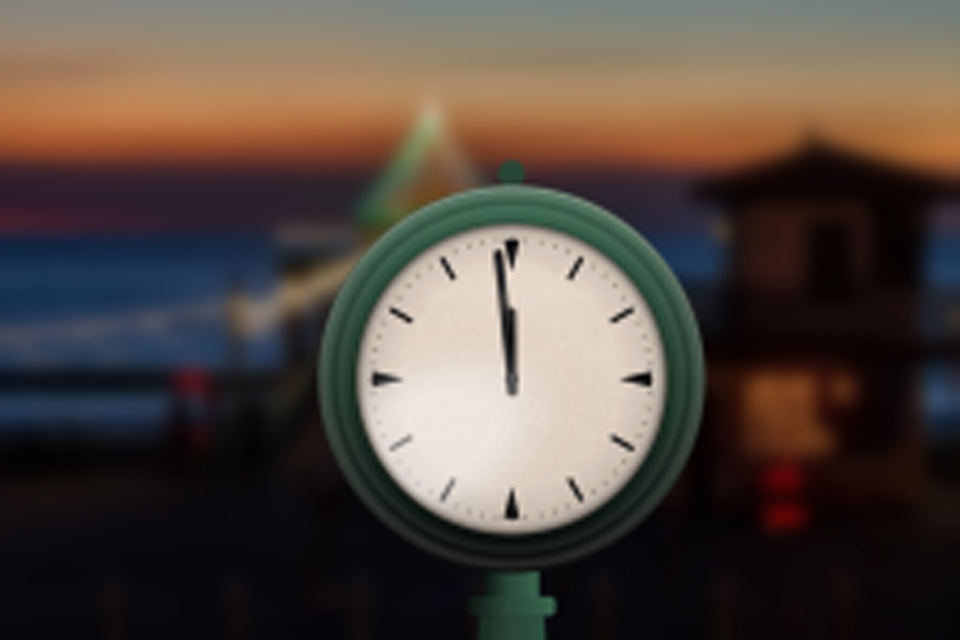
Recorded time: 11.59
